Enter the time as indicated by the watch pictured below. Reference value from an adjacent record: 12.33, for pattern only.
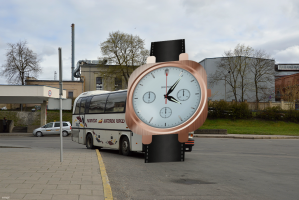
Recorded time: 4.06
